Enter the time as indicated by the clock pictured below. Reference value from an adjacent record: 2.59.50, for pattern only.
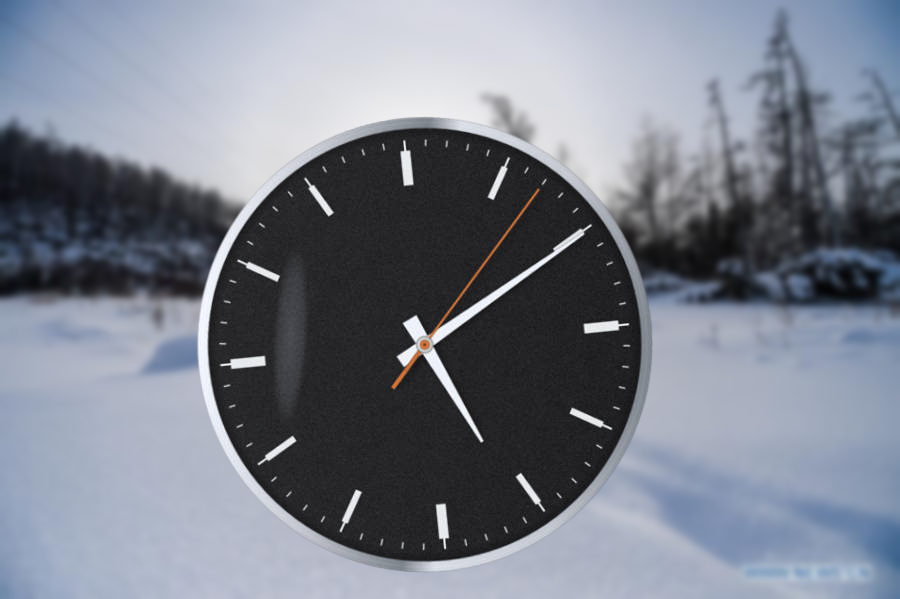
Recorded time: 5.10.07
